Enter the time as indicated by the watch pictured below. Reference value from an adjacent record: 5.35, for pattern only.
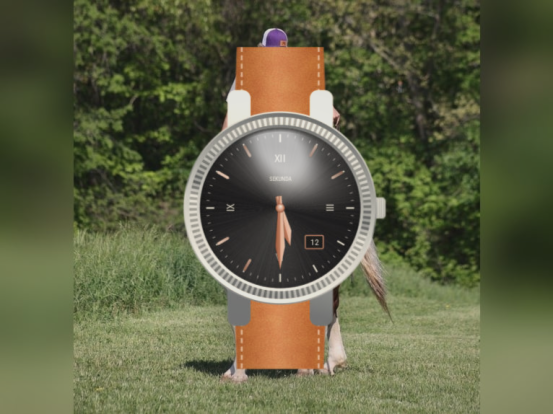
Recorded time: 5.30
